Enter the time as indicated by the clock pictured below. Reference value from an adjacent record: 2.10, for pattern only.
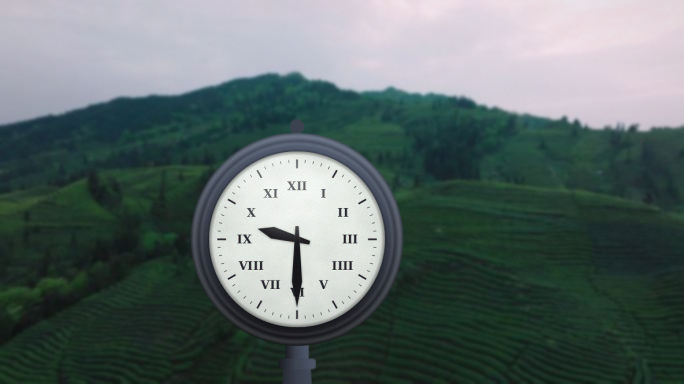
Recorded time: 9.30
